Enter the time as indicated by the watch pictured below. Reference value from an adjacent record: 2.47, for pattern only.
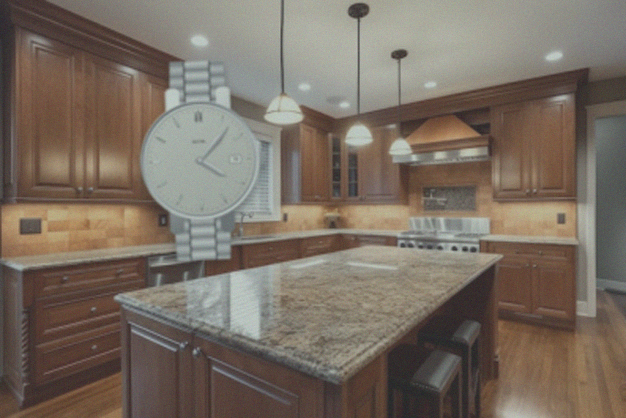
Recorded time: 4.07
